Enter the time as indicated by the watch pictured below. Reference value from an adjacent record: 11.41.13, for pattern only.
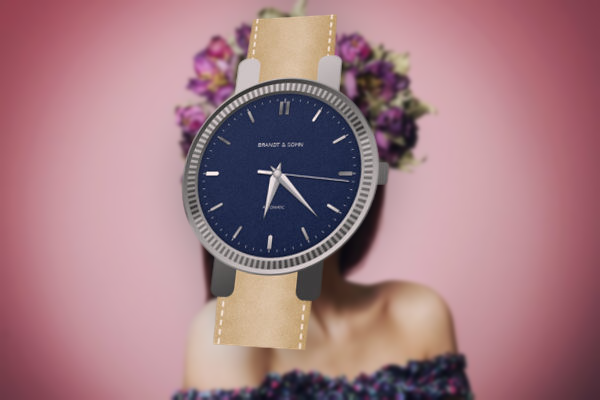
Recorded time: 6.22.16
